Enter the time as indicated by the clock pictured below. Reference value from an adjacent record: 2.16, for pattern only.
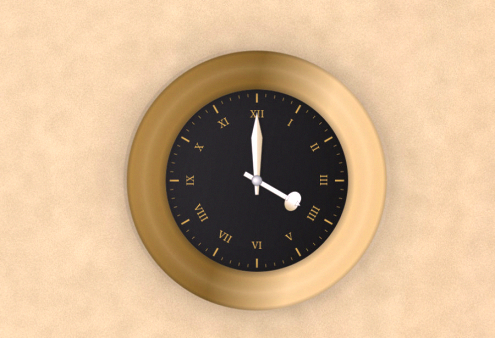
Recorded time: 4.00
